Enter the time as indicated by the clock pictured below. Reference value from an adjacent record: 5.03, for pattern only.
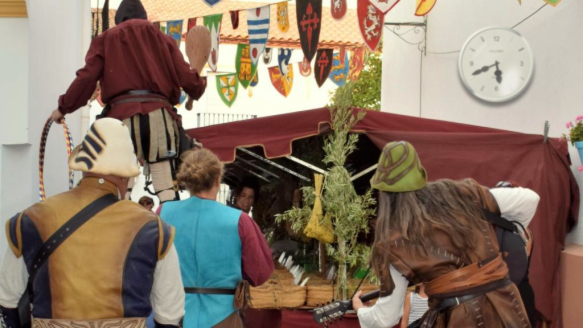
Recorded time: 5.41
